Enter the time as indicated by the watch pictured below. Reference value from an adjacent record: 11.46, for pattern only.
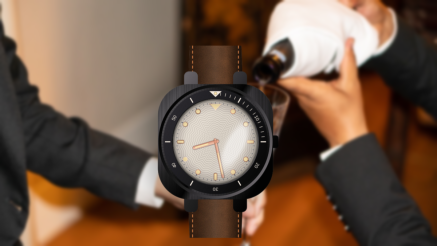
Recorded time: 8.28
